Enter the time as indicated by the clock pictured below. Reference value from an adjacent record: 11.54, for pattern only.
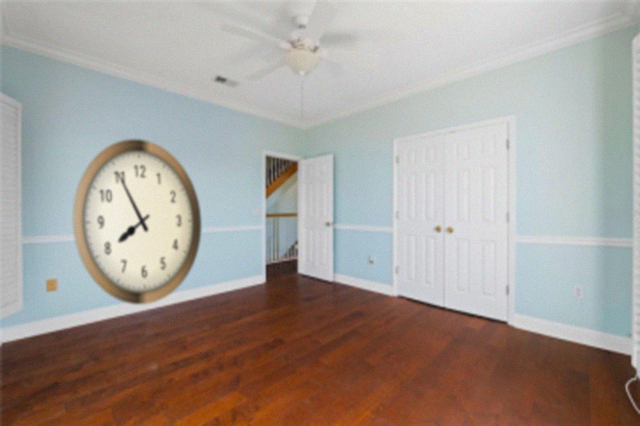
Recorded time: 7.55
